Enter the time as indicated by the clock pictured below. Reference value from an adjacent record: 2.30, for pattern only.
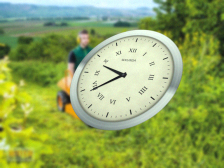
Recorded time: 9.39
